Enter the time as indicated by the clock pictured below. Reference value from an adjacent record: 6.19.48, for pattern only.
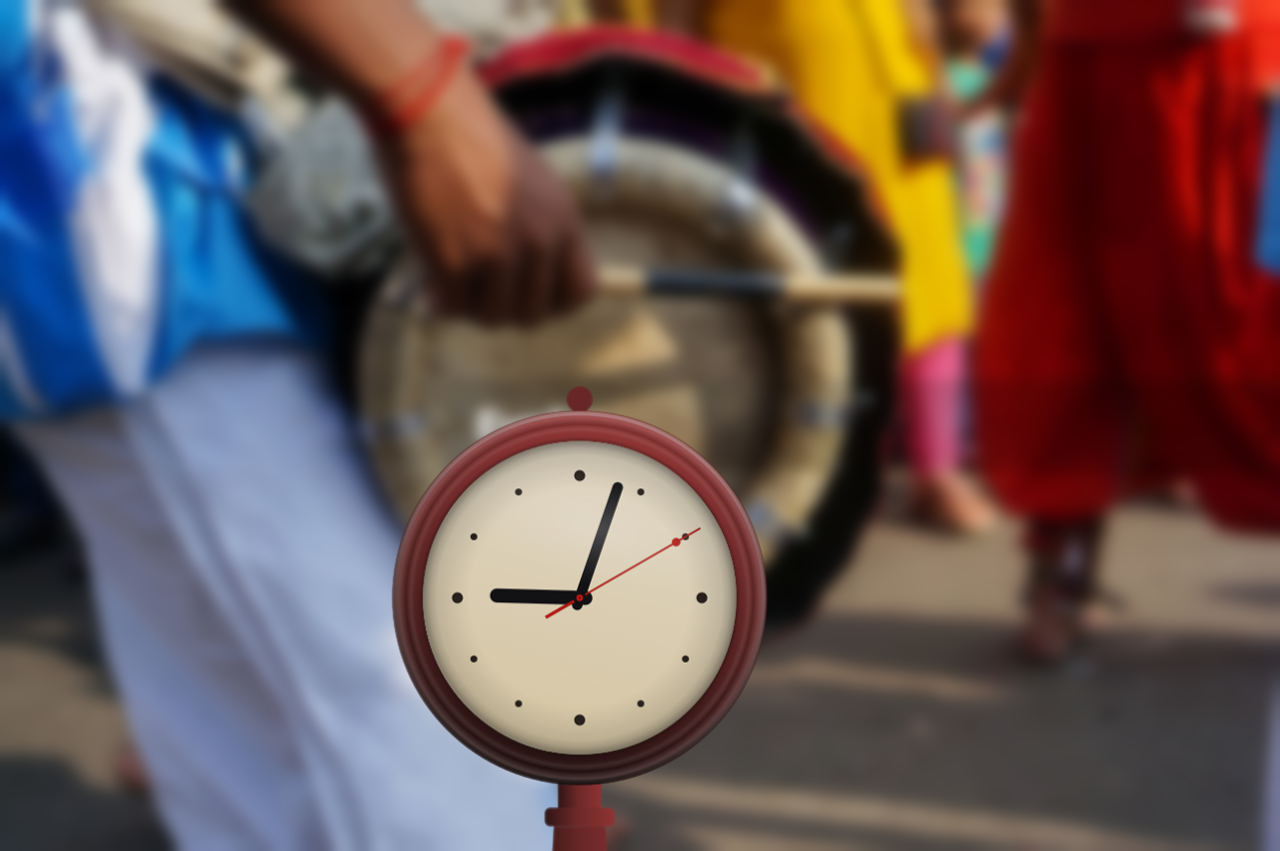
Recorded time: 9.03.10
